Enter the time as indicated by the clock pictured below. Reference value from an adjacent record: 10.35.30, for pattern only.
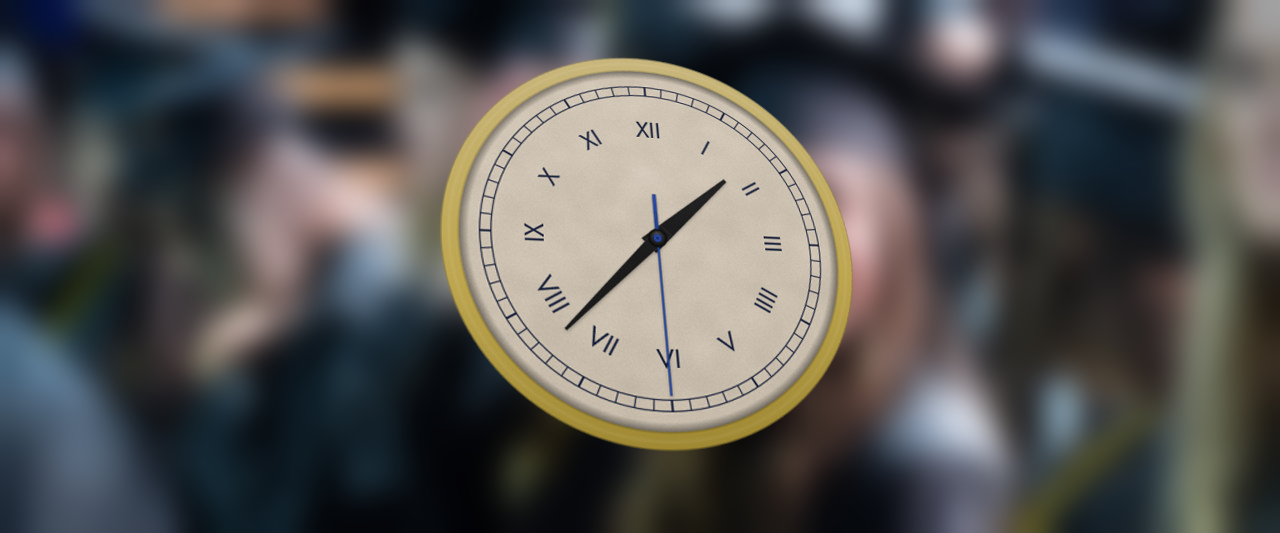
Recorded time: 1.37.30
